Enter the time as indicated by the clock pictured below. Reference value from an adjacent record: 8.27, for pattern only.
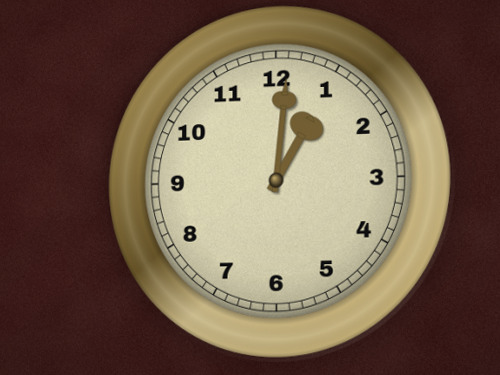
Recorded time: 1.01
